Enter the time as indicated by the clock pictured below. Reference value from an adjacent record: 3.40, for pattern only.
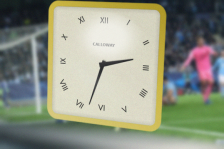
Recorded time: 2.33
